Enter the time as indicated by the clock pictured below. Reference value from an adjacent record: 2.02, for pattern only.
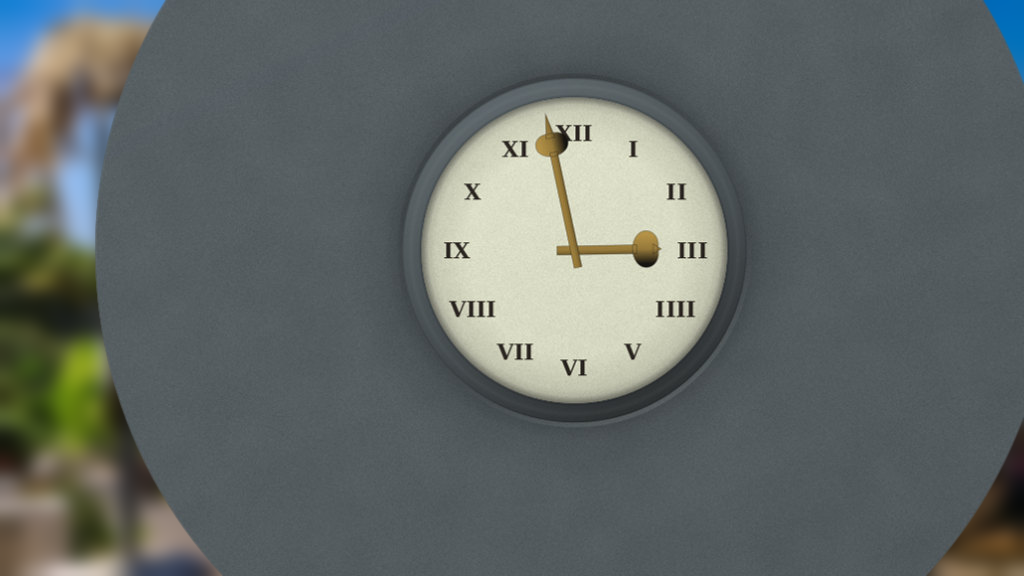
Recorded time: 2.58
